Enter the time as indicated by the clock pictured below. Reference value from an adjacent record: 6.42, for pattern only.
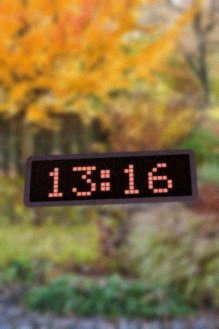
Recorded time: 13.16
